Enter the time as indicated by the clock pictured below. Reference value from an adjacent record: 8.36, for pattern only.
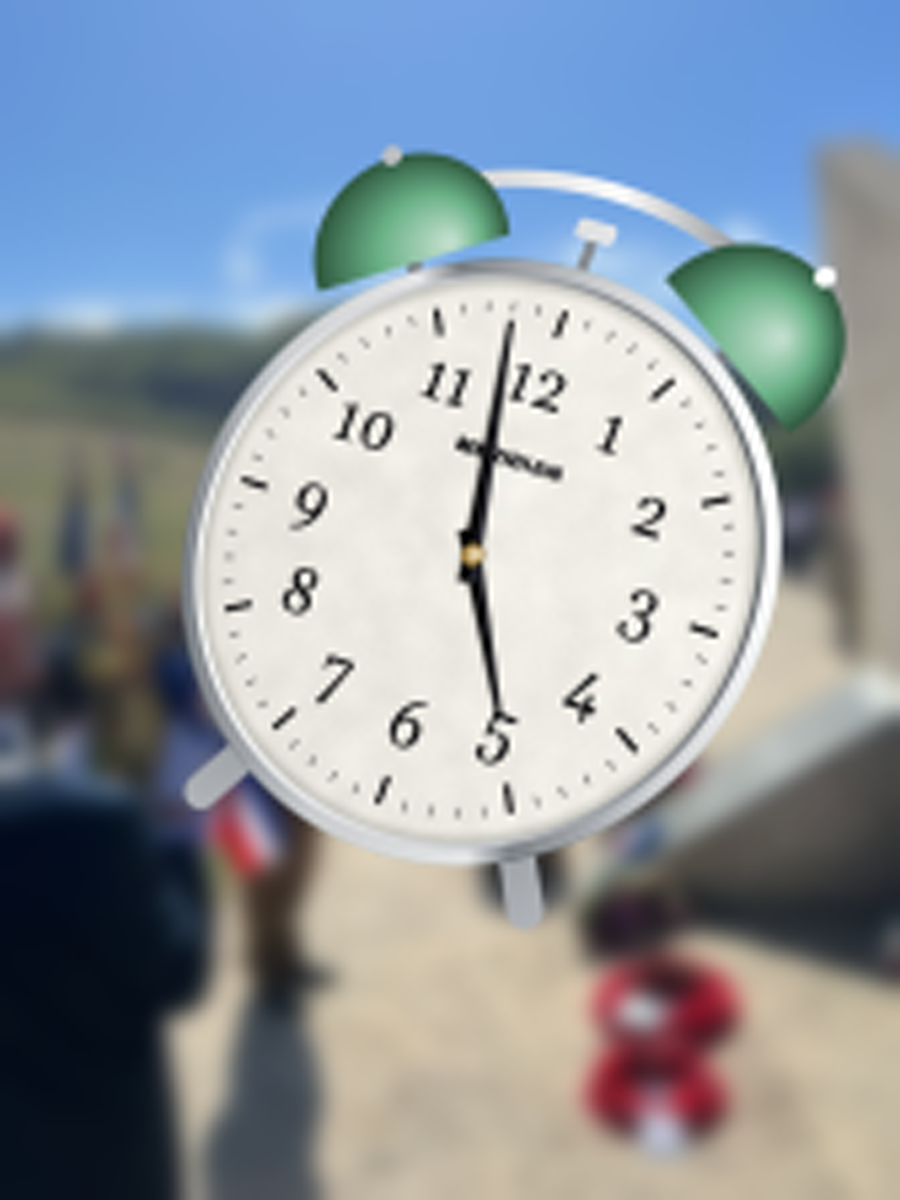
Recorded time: 4.58
